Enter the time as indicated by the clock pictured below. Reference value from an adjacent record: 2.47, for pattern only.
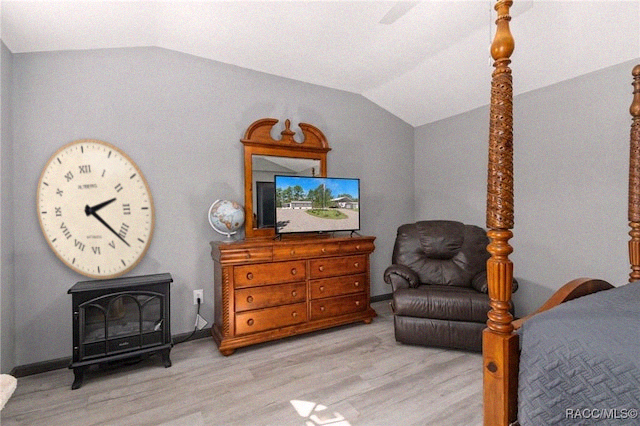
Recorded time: 2.22
